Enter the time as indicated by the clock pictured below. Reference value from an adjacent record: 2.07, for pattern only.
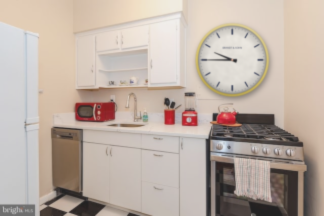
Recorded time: 9.45
